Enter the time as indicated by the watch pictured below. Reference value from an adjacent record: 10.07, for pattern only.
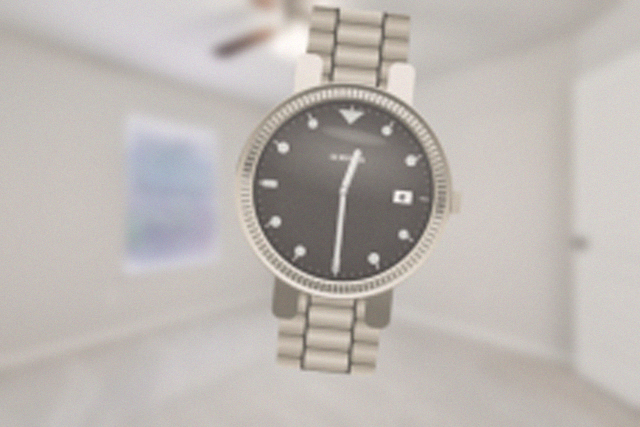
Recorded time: 12.30
